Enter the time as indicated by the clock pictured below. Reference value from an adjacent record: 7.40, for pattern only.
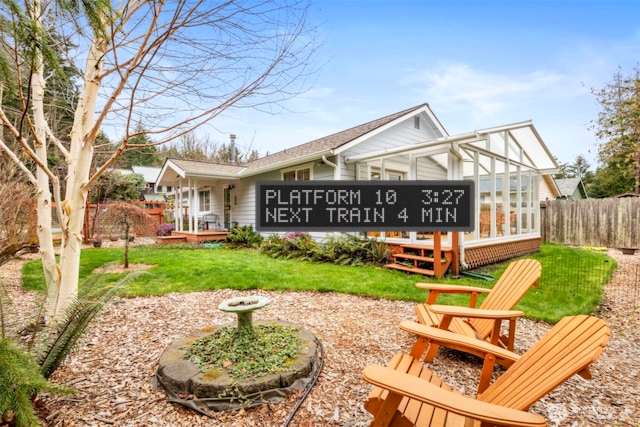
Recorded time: 3.27
